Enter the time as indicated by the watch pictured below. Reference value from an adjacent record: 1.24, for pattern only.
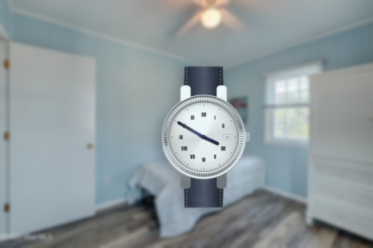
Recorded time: 3.50
